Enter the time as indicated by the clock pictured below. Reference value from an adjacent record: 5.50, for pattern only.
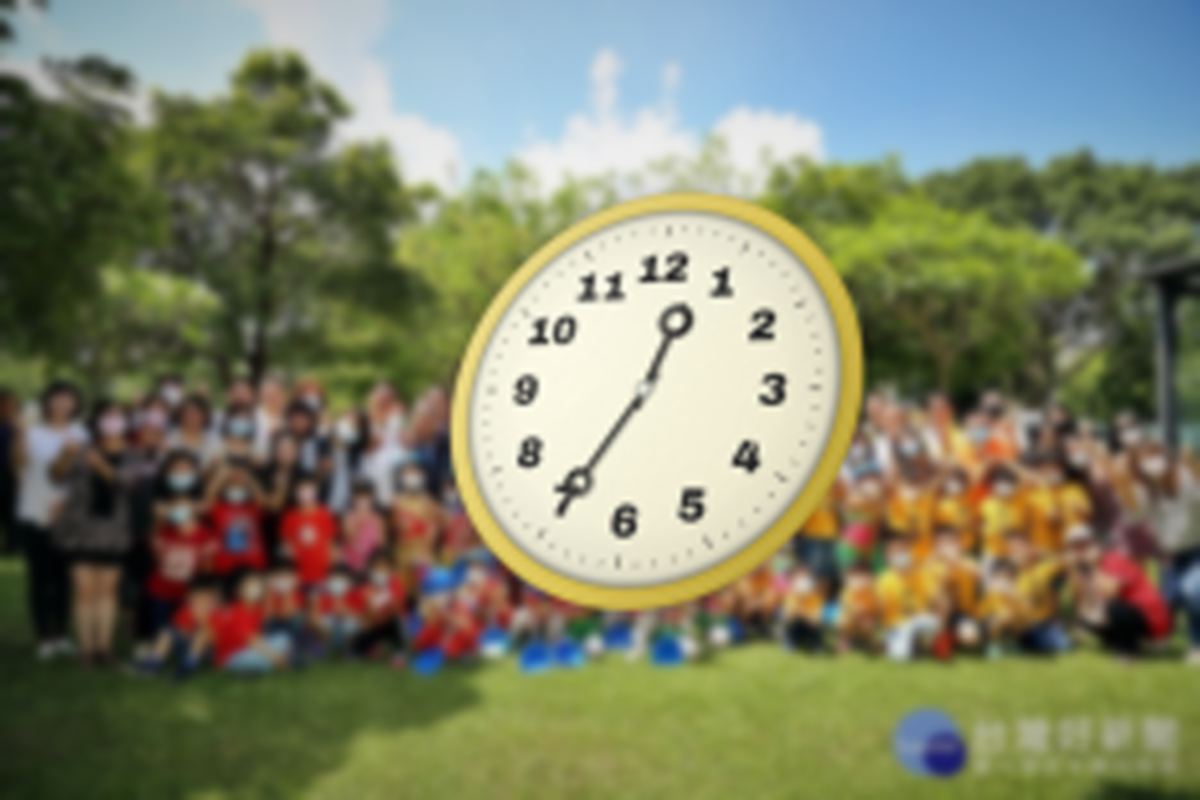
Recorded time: 12.35
